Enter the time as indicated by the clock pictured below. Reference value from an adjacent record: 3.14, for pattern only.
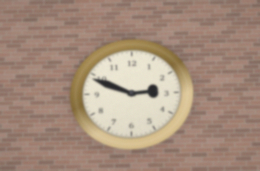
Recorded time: 2.49
